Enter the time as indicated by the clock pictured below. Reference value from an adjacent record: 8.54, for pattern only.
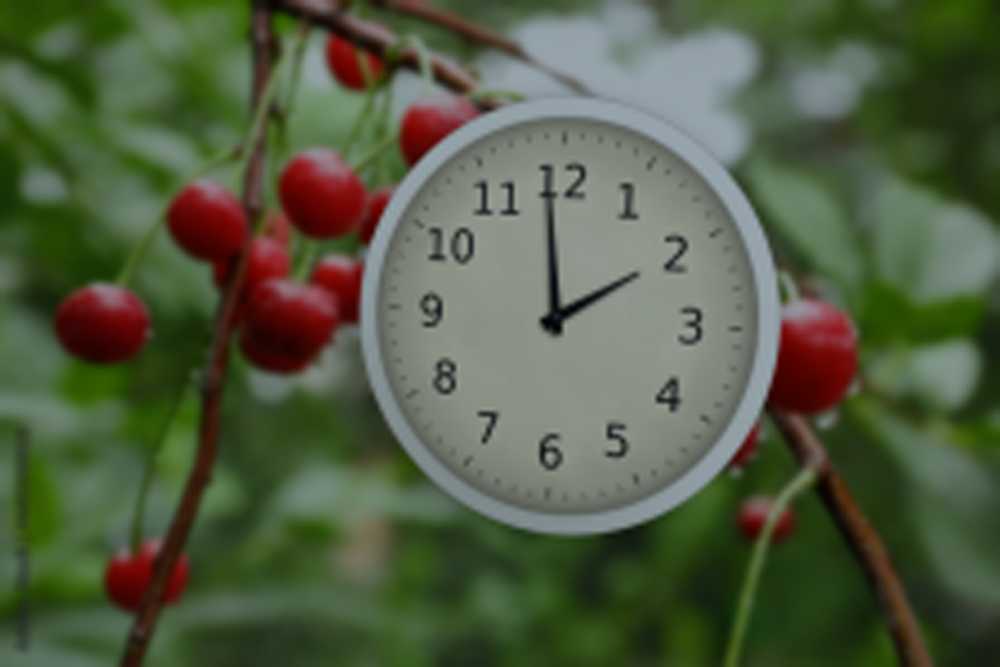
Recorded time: 1.59
